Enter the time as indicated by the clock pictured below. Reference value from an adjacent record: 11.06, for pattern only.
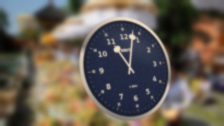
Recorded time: 11.03
